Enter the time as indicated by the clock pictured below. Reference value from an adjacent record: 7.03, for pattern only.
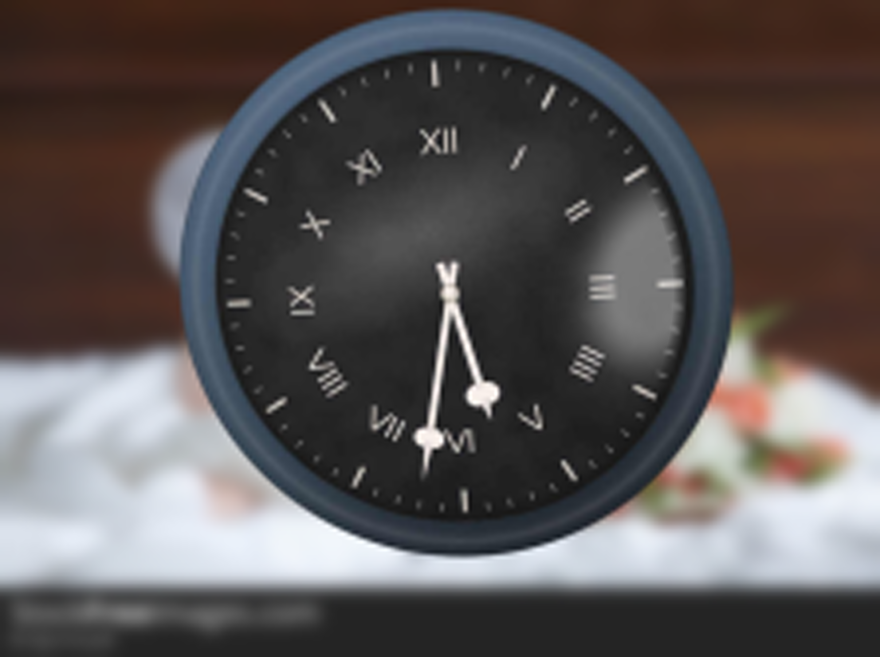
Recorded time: 5.32
